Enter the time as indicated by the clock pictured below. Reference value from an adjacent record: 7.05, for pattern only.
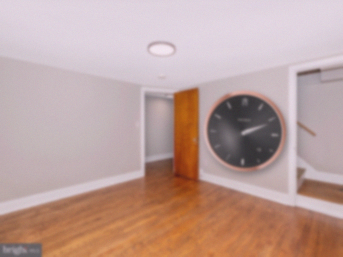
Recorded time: 2.11
